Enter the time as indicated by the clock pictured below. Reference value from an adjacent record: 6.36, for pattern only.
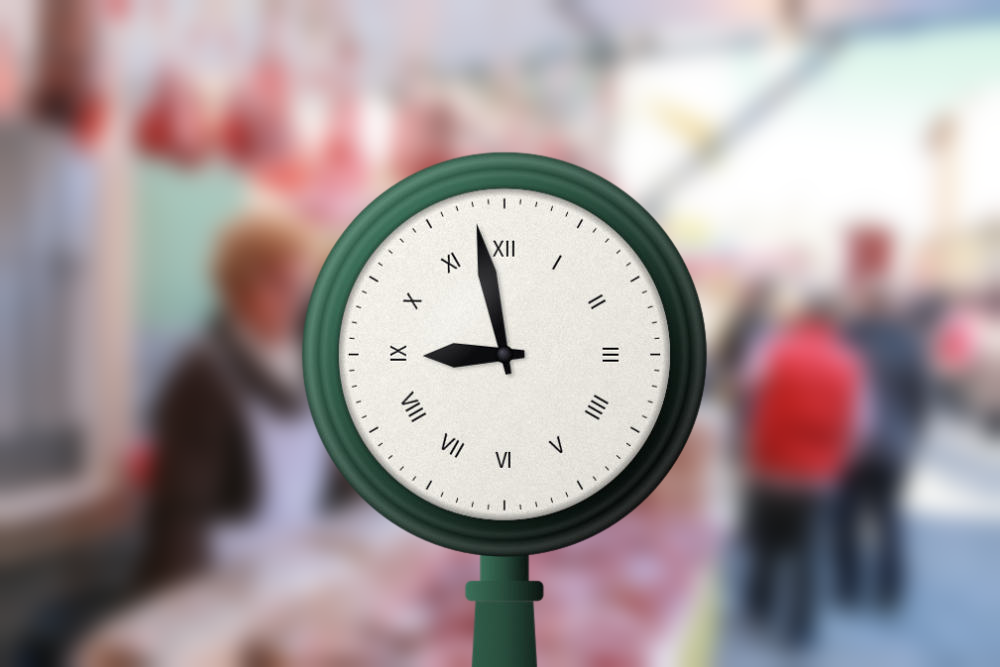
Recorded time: 8.58
